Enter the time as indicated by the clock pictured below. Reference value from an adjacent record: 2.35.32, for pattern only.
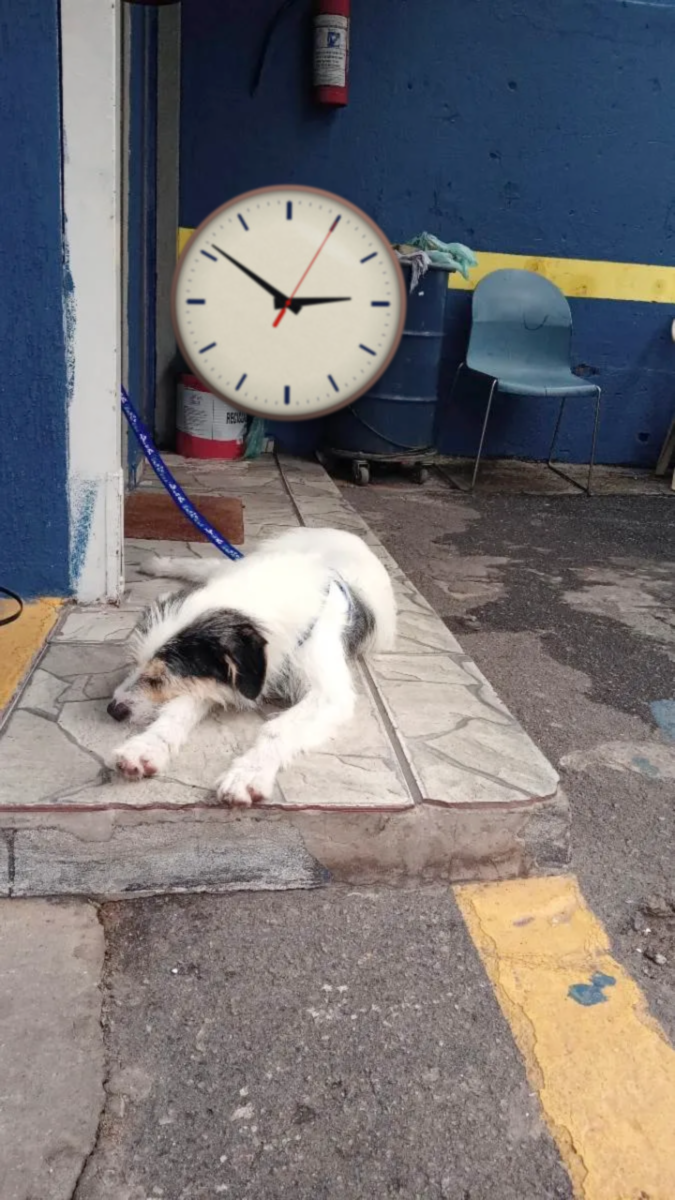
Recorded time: 2.51.05
